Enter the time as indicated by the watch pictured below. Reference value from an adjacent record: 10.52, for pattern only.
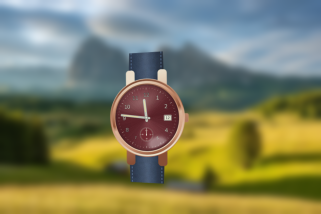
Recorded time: 11.46
